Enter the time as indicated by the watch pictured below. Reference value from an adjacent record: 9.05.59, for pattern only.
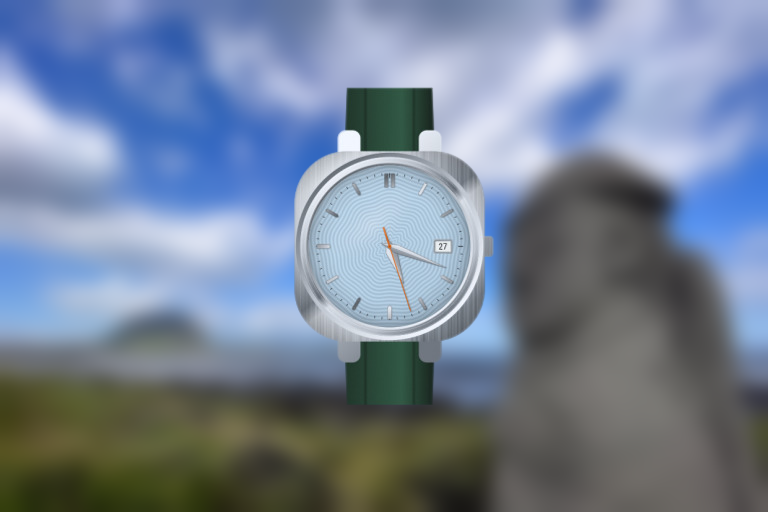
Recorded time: 5.18.27
